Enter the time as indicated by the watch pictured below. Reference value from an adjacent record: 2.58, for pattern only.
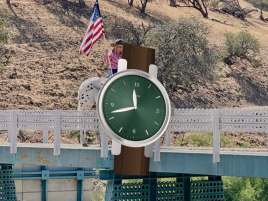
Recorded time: 11.42
